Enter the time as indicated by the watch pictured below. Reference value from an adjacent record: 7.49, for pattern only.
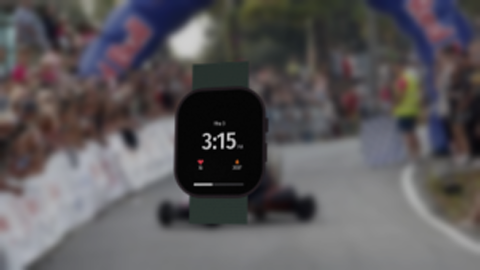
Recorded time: 3.15
